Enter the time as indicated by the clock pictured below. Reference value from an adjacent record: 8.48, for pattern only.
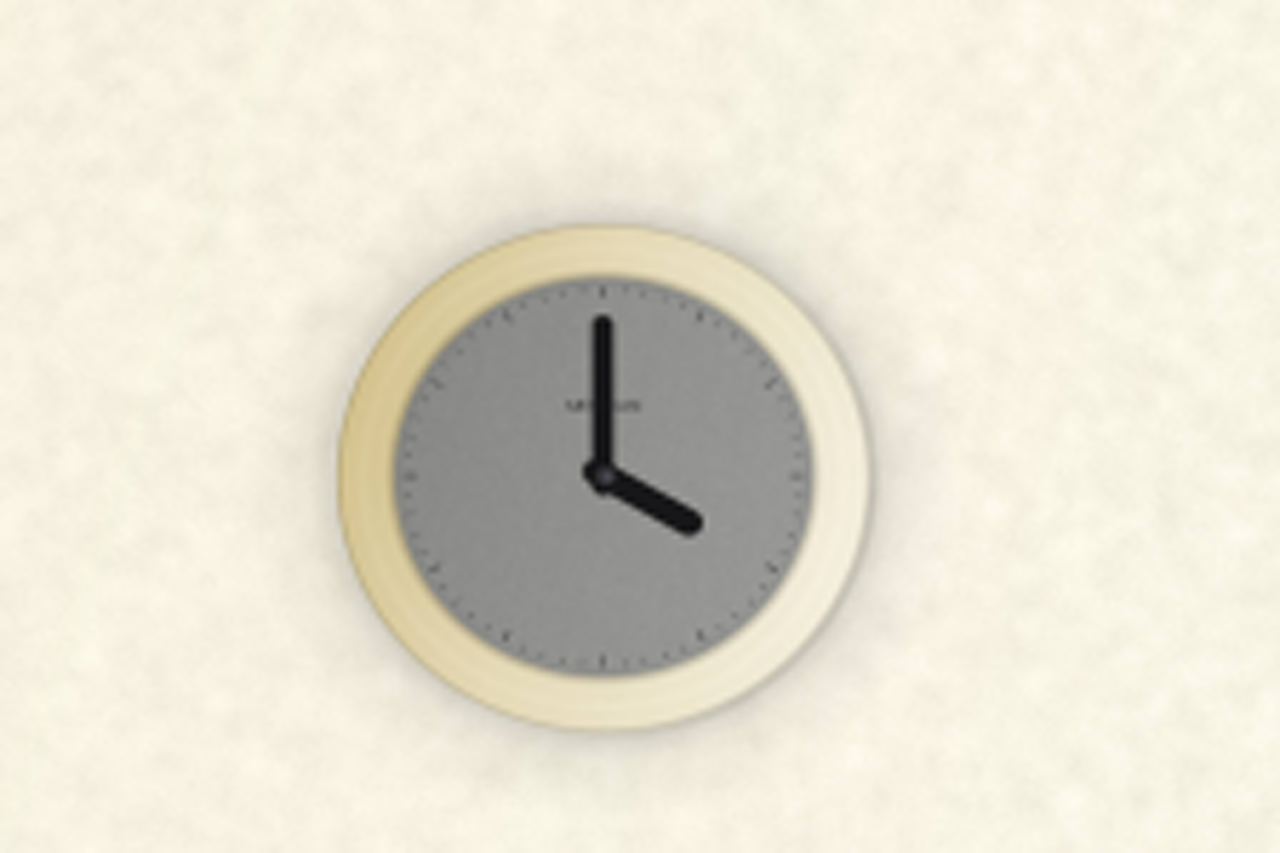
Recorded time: 4.00
